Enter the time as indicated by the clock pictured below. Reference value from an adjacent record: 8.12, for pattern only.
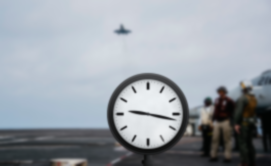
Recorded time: 9.17
